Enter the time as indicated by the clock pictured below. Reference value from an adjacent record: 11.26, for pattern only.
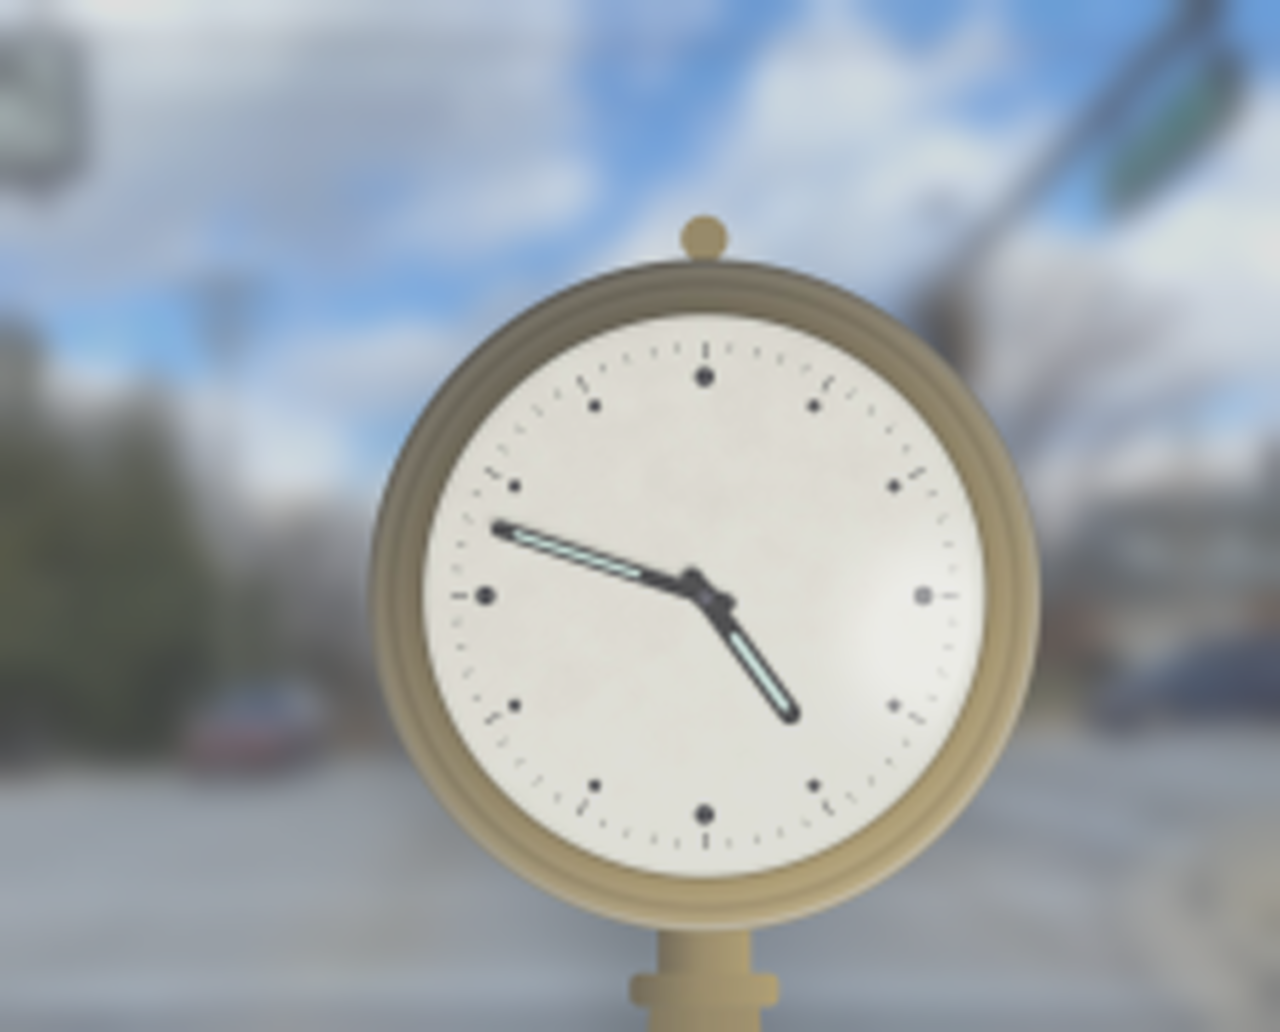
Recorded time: 4.48
